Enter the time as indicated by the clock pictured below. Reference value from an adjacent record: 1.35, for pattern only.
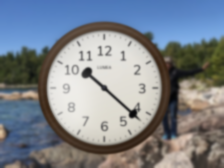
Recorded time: 10.22
